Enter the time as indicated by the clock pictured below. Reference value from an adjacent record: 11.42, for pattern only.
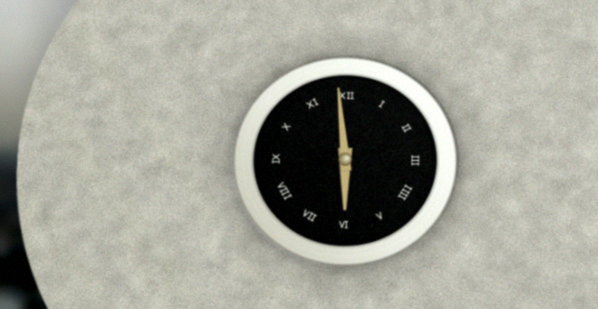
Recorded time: 5.59
